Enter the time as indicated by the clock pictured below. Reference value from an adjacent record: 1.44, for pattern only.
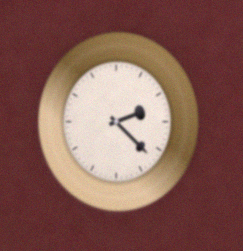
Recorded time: 2.22
